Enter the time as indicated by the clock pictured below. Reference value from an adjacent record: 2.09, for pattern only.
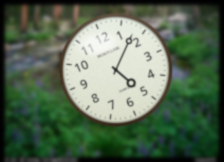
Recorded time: 5.08
